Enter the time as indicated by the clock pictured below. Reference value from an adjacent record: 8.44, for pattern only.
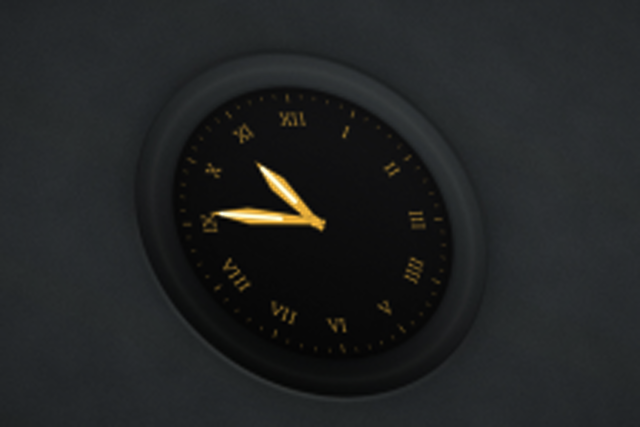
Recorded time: 10.46
